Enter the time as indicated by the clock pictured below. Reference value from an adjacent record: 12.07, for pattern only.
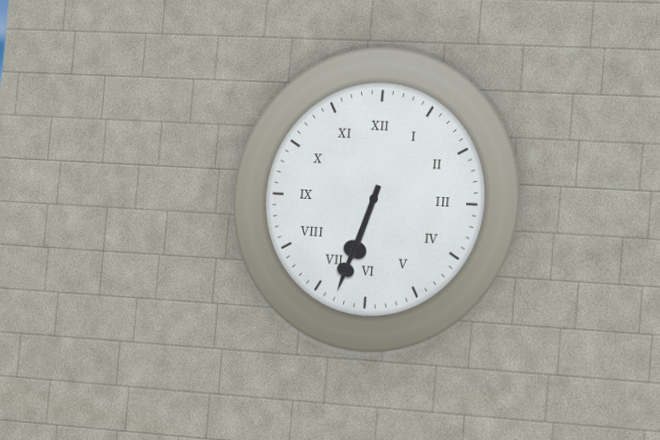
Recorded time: 6.33
